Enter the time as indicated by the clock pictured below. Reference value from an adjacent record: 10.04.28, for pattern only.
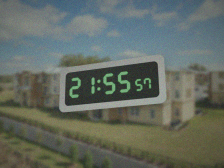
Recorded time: 21.55.57
